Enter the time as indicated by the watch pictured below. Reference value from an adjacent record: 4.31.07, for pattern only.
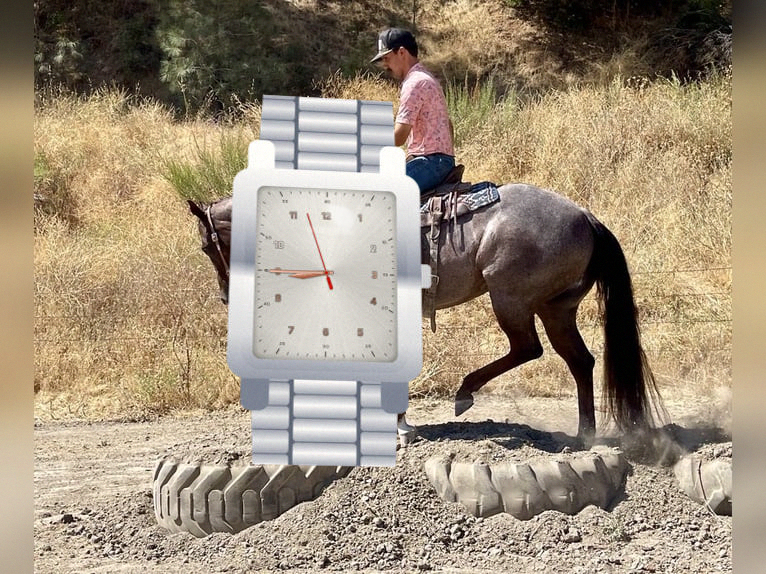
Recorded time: 8.44.57
